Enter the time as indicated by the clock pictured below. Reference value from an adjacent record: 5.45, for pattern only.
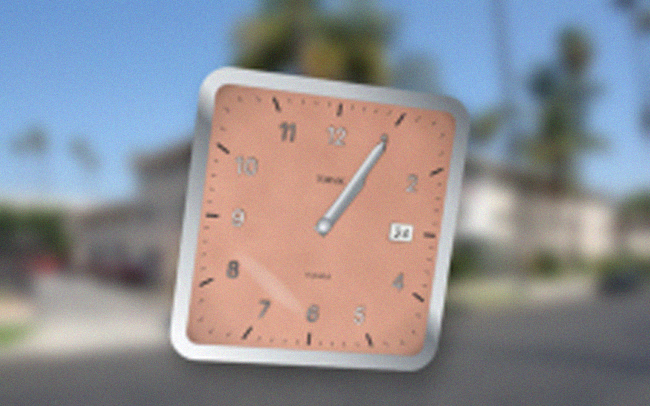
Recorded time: 1.05
